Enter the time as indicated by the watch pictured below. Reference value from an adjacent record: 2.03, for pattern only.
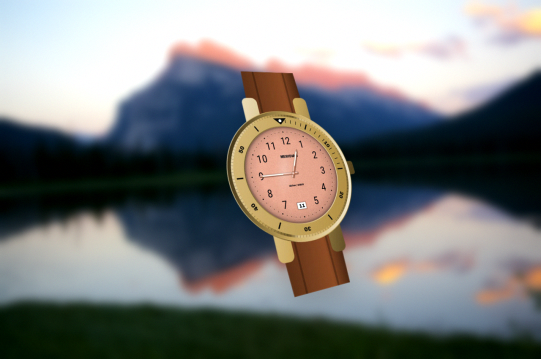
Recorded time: 12.45
